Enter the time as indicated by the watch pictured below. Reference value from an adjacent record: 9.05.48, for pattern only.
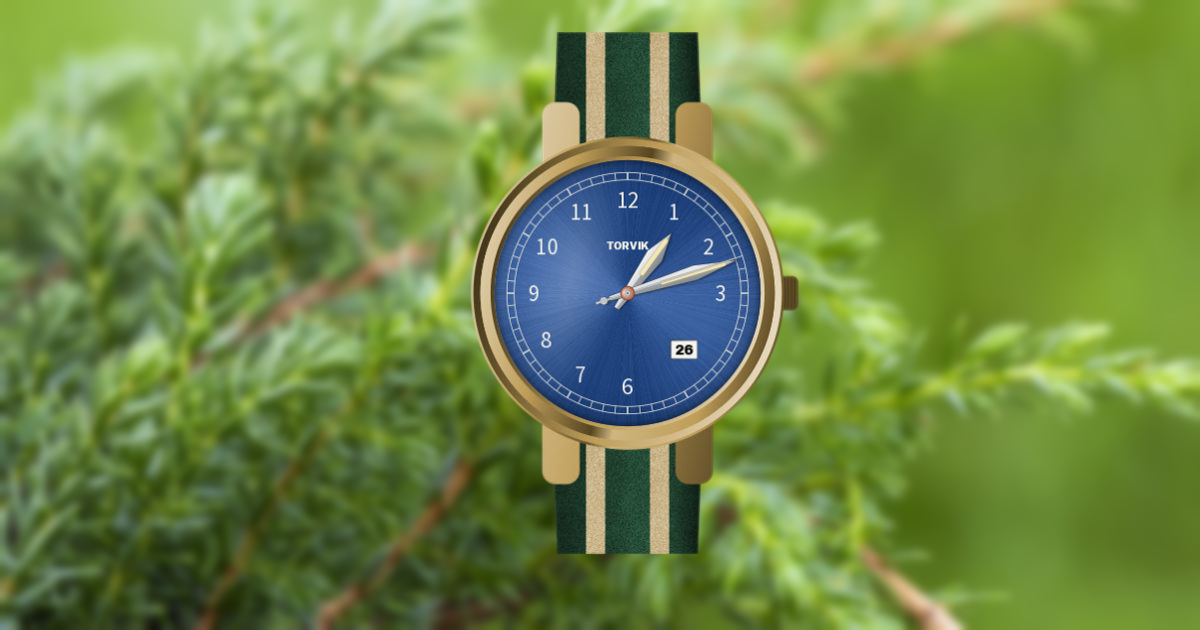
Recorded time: 1.12.12
